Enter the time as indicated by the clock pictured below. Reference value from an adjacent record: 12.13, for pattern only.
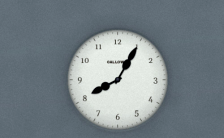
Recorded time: 8.05
